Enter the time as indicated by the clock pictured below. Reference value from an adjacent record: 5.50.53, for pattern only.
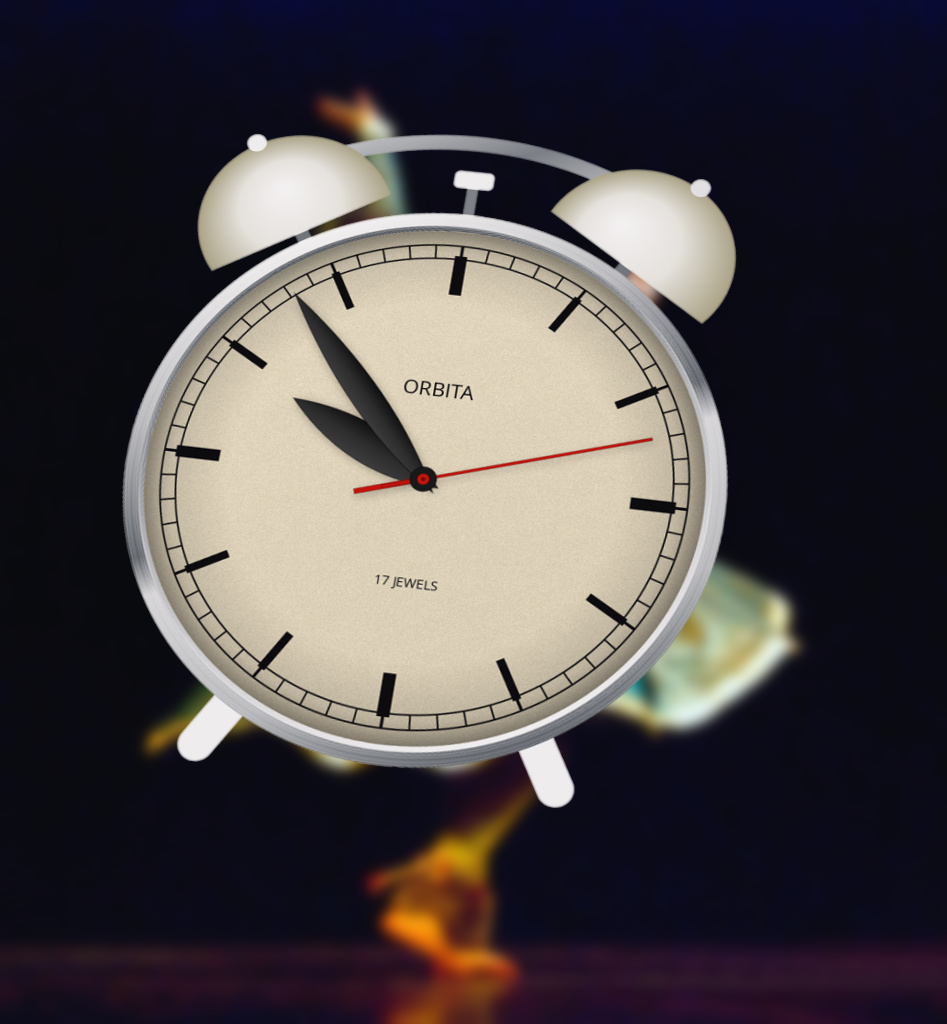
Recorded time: 9.53.12
